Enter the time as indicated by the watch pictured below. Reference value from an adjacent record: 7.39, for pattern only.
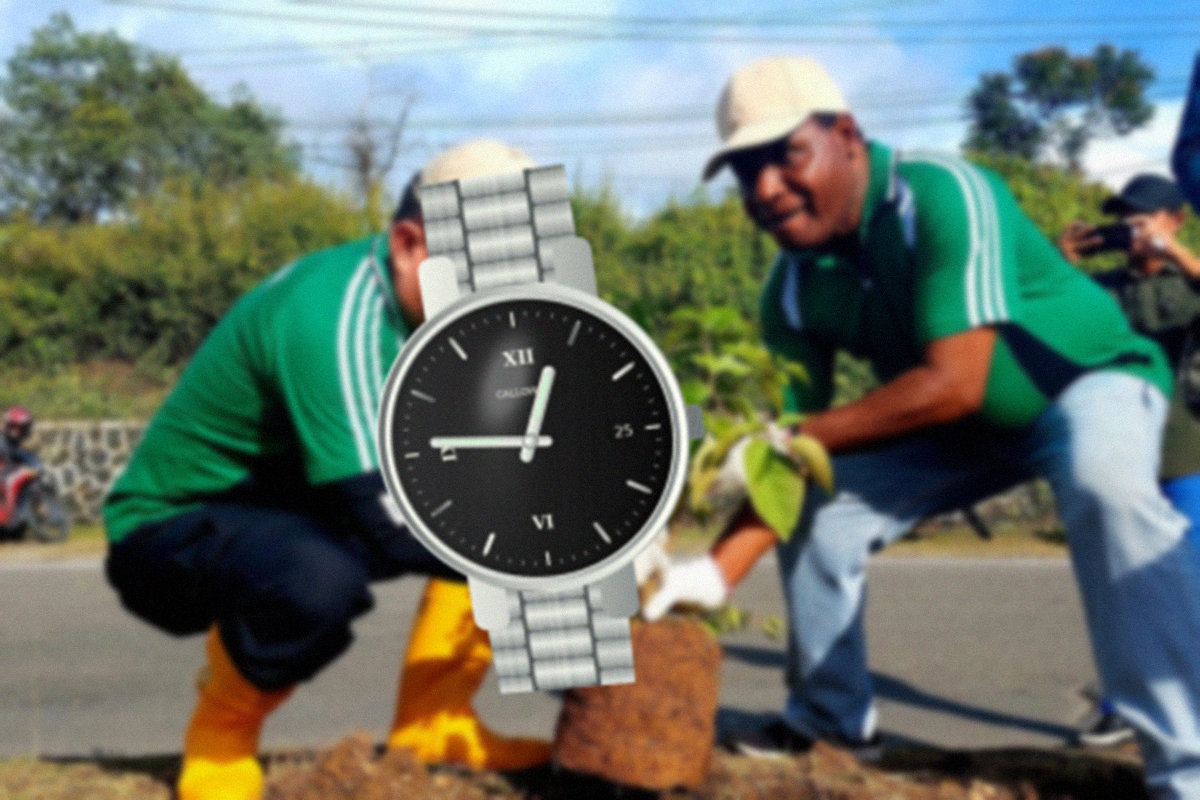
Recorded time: 12.46
